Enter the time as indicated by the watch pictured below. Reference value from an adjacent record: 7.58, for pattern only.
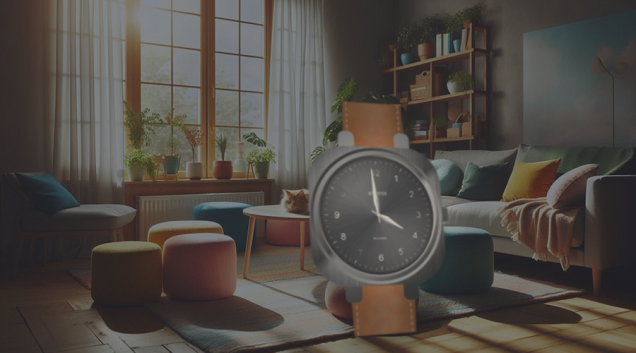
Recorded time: 3.59
